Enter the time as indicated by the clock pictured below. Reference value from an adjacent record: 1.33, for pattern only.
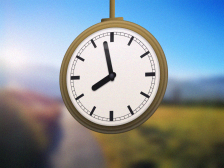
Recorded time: 7.58
